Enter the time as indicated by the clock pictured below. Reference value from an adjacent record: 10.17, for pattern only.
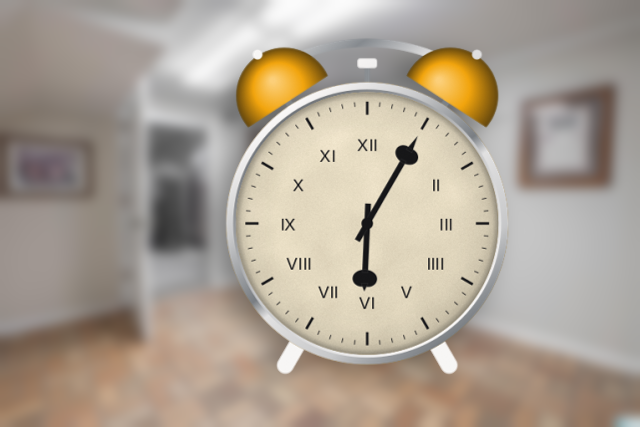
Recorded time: 6.05
